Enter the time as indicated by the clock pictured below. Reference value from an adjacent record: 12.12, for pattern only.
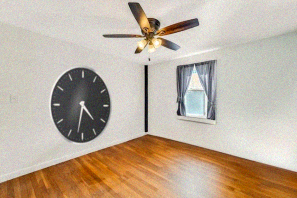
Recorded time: 4.32
